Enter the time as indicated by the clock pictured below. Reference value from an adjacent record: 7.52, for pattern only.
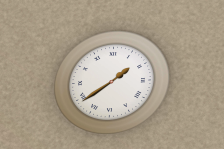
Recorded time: 1.39
